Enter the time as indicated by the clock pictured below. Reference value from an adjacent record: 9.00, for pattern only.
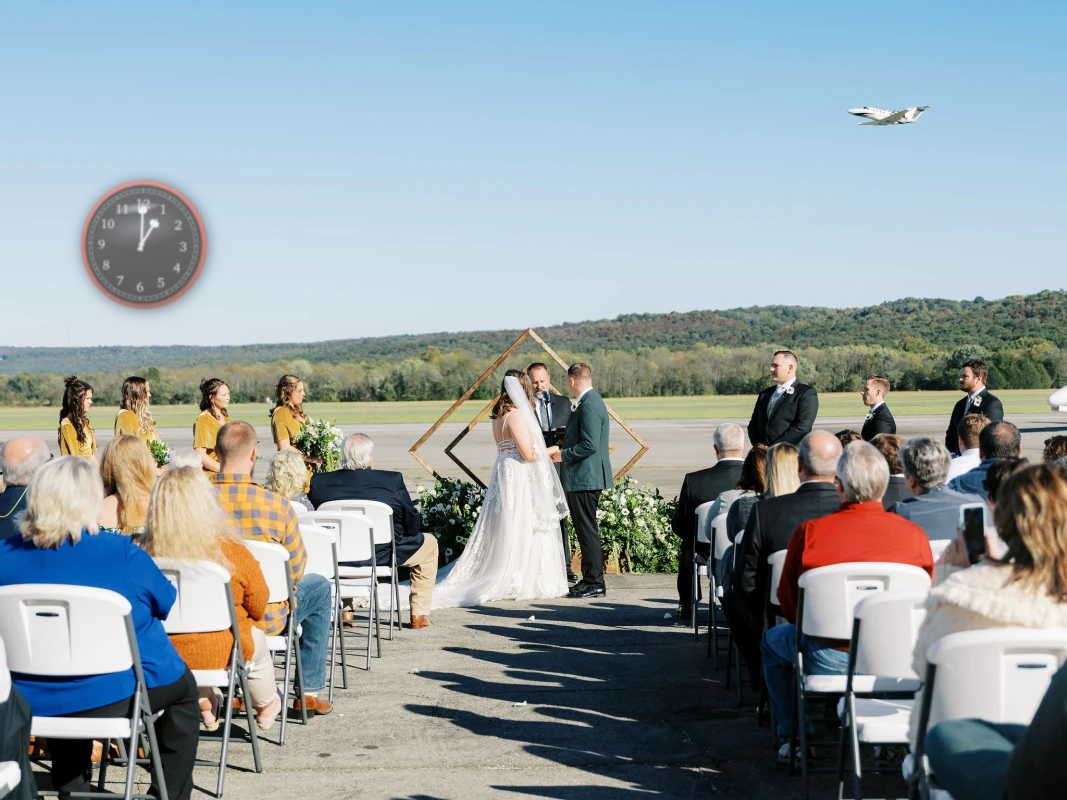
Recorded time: 1.00
